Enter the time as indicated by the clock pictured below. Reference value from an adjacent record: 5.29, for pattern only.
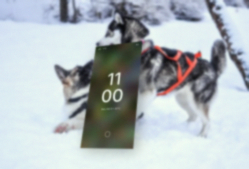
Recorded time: 11.00
